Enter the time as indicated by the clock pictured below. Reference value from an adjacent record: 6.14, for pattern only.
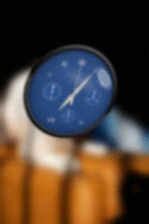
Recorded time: 7.05
